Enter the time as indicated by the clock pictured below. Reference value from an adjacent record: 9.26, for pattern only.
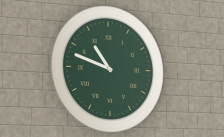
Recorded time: 10.48
